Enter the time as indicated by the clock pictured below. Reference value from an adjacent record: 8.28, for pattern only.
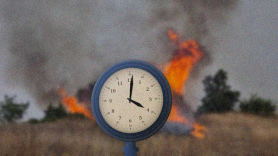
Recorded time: 4.01
